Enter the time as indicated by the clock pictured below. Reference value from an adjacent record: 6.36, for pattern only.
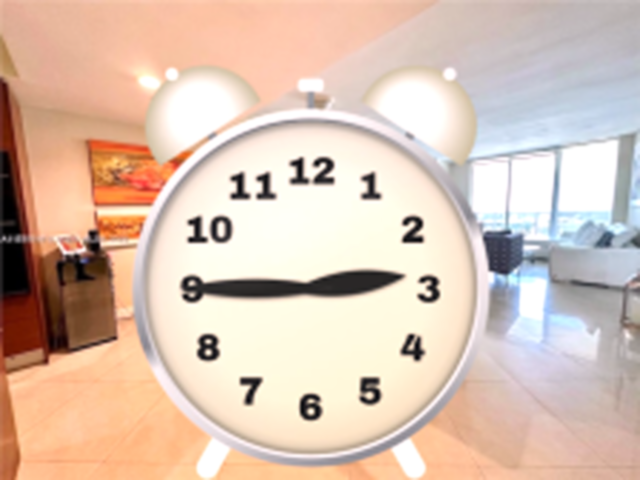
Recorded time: 2.45
